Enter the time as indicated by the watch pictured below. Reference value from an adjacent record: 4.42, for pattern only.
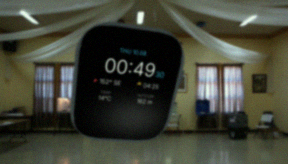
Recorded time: 0.49
